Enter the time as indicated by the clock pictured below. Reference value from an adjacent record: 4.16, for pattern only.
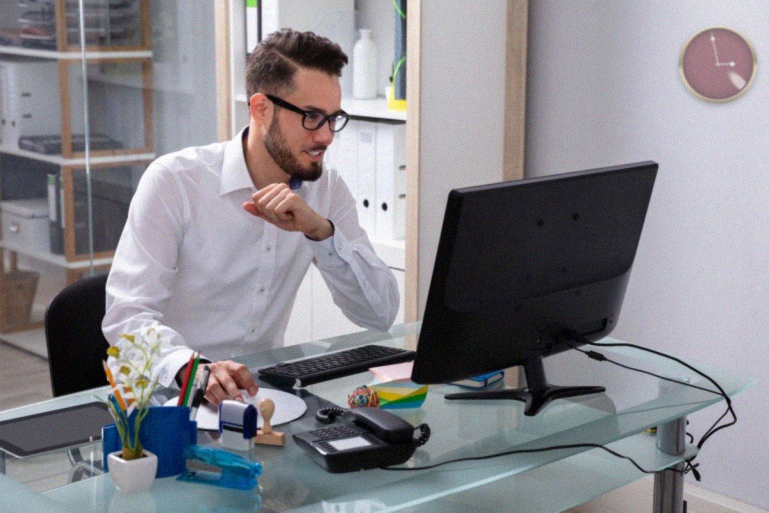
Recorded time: 2.58
